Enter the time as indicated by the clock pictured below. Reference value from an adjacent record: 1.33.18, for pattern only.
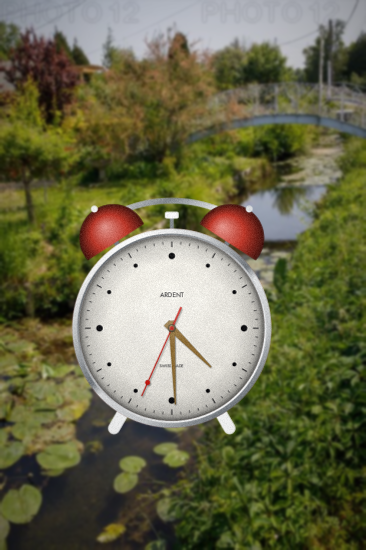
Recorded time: 4.29.34
